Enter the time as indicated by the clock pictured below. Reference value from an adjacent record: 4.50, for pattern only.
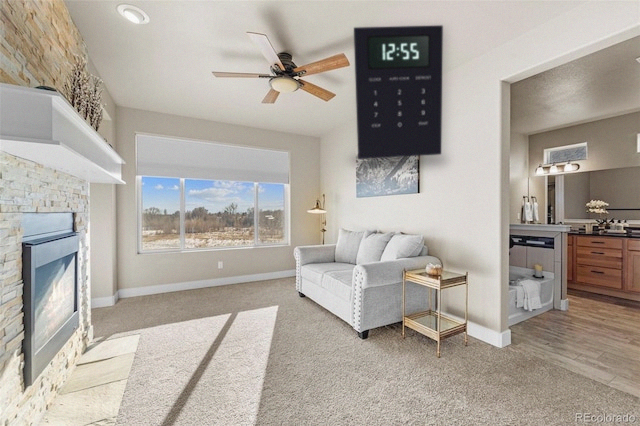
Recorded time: 12.55
